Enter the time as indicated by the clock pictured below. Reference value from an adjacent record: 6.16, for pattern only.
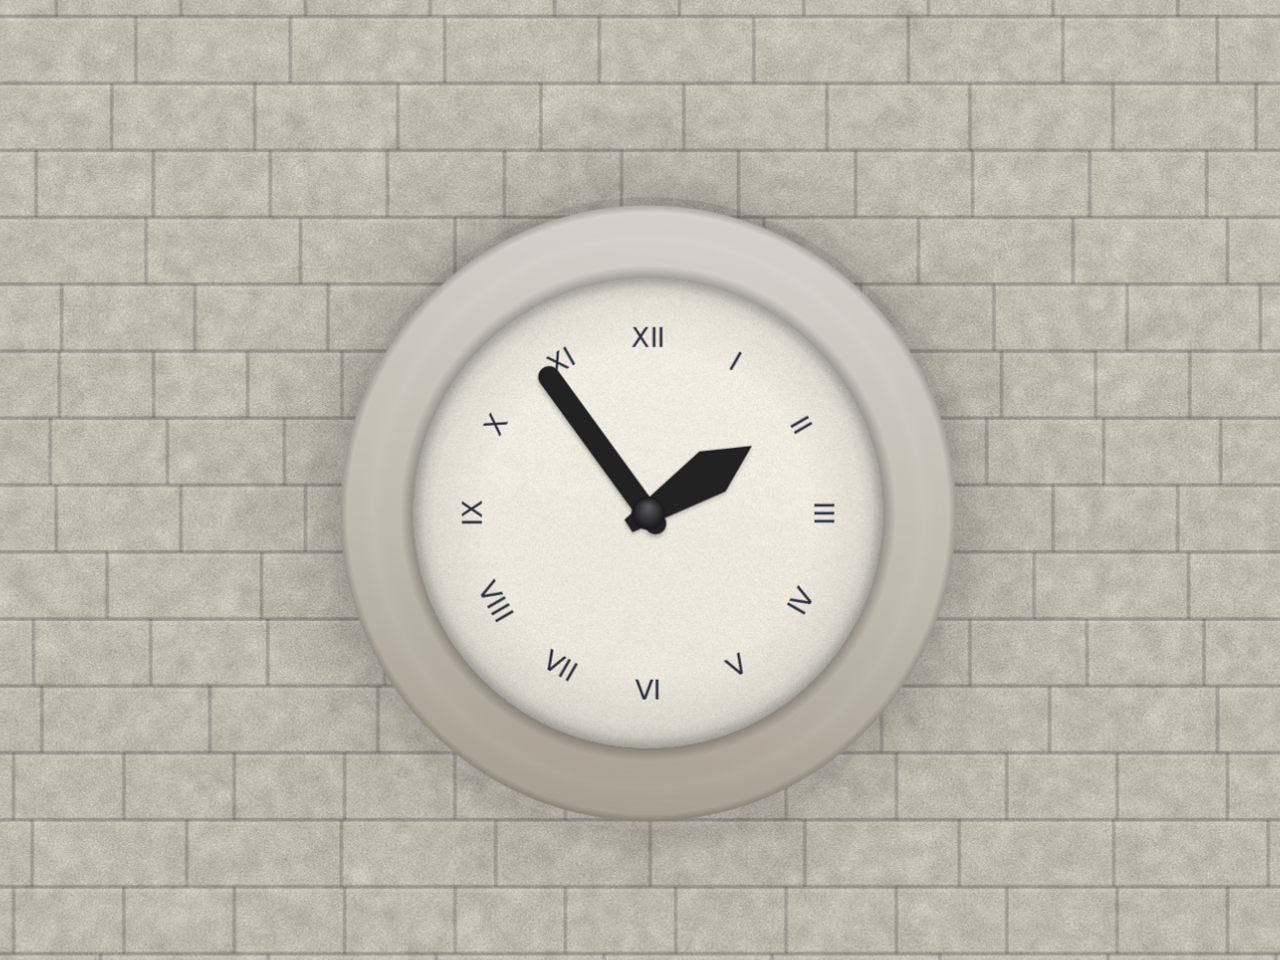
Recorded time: 1.54
